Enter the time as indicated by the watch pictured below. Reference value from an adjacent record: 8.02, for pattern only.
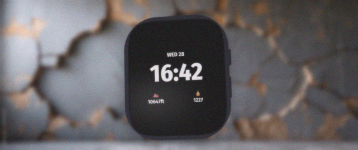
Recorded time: 16.42
